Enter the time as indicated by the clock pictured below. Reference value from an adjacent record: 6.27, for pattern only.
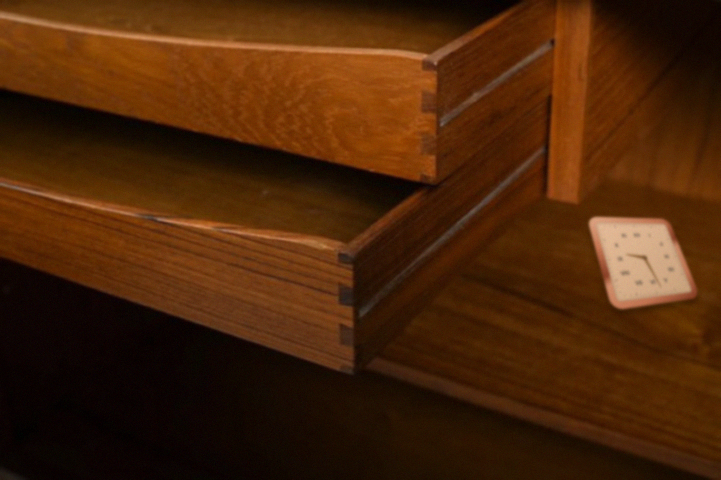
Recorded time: 9.28
